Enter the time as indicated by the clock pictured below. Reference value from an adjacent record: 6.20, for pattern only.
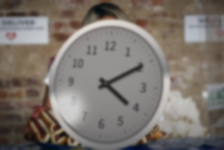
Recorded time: 4.10
